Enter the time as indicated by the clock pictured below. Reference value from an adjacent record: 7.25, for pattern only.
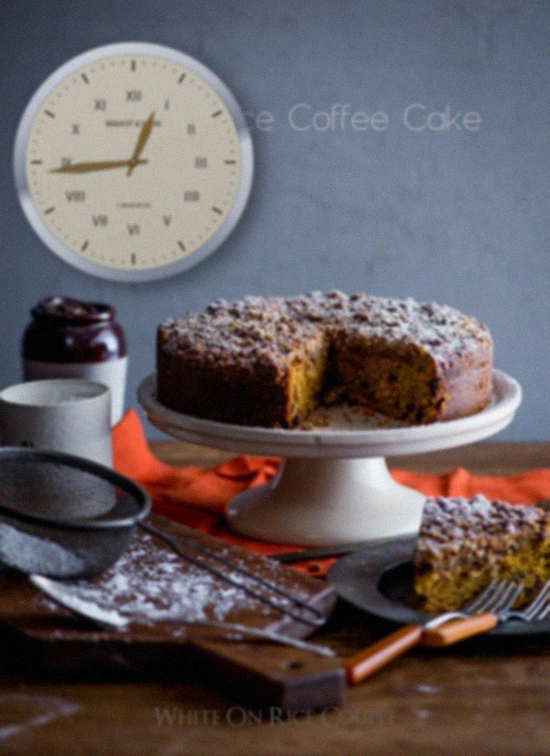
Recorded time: 12.44
